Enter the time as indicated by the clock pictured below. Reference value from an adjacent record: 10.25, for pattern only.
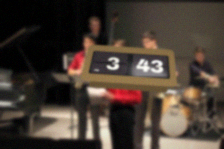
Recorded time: 3.43
